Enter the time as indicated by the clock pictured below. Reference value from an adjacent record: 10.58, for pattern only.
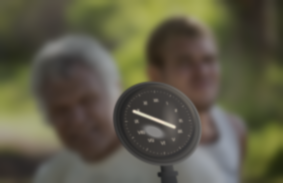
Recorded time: 3.49
